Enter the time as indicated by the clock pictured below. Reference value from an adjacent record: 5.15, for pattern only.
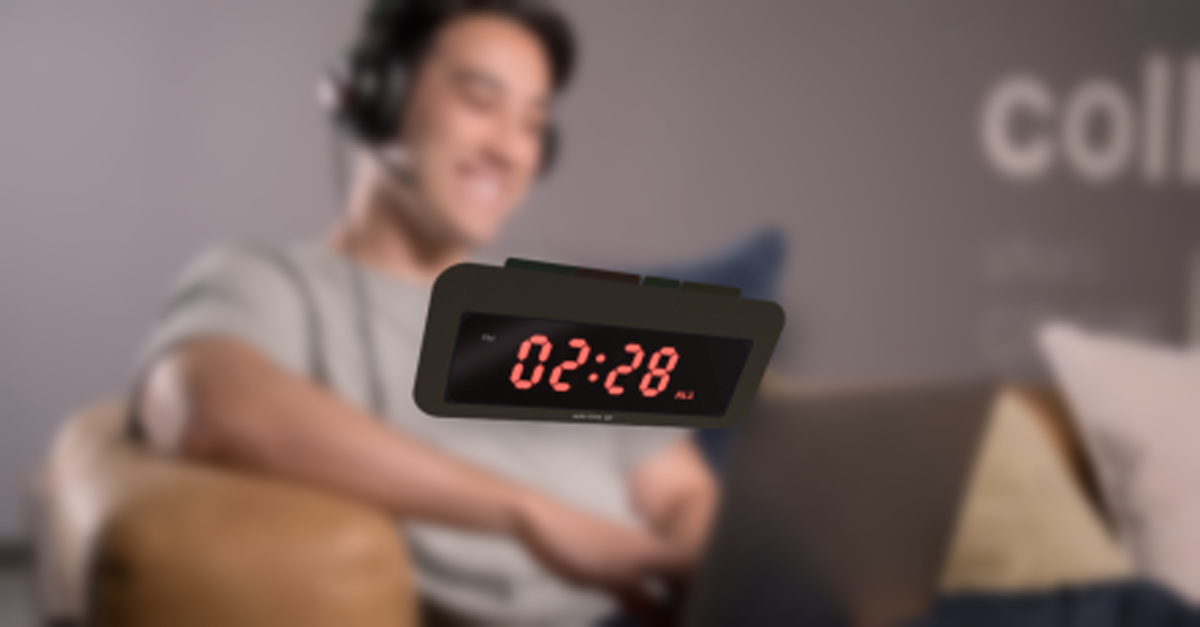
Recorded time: 2.28
